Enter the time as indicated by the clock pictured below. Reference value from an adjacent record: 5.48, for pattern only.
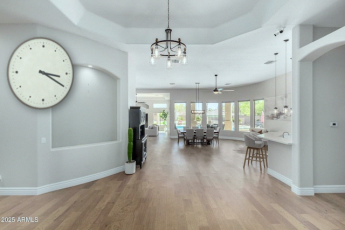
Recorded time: 3.20
